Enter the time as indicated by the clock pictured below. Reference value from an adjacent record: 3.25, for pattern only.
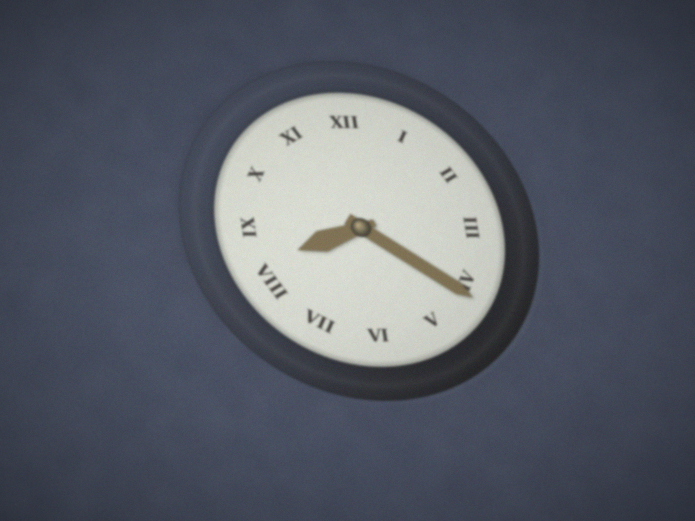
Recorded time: 8.21
